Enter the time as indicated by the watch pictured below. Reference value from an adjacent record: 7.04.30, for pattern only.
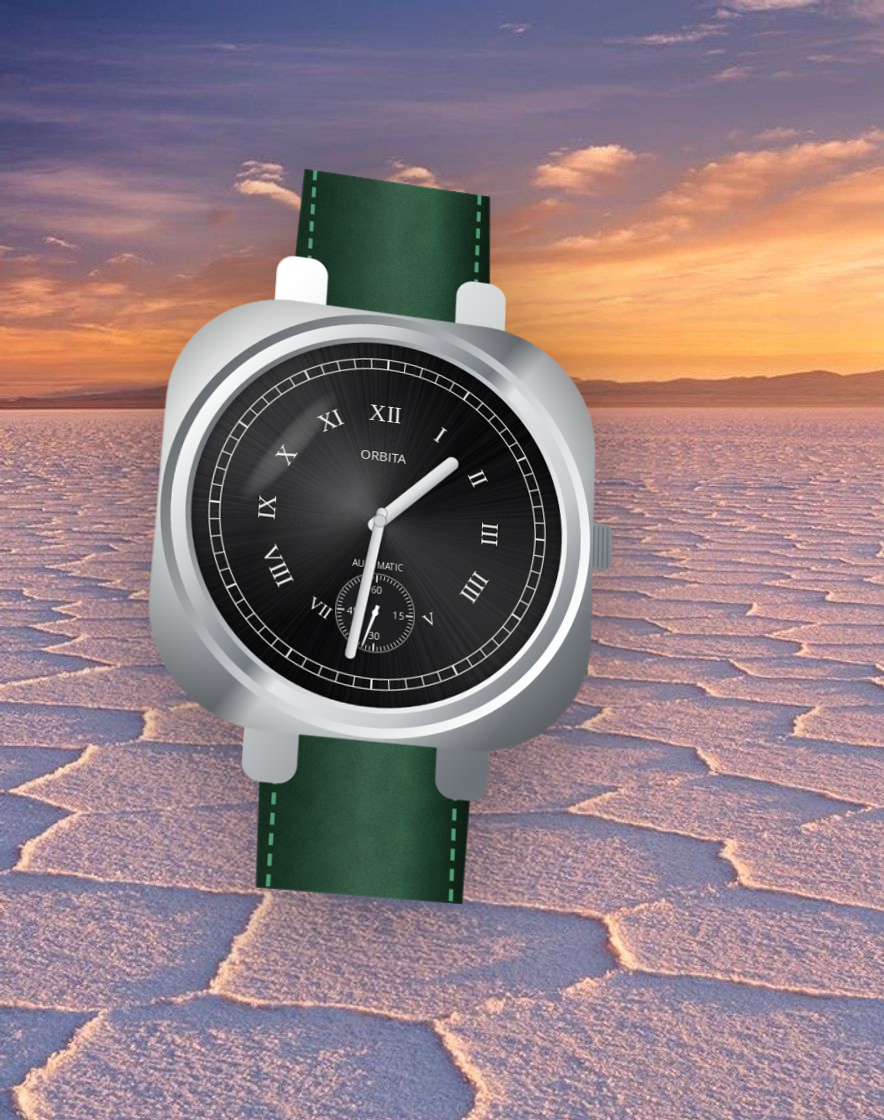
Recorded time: 1.31.33
